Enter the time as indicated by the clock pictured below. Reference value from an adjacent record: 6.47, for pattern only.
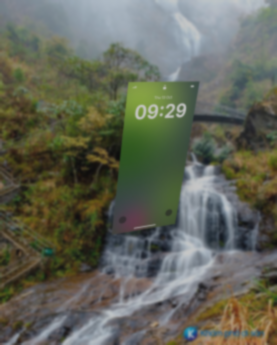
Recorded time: 9.29
